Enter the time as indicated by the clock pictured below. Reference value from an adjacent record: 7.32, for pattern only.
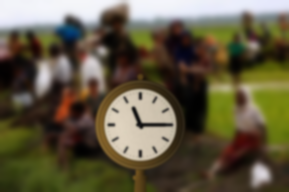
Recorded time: 11.15
